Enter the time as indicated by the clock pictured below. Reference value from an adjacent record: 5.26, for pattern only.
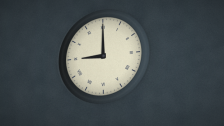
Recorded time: 9.00
